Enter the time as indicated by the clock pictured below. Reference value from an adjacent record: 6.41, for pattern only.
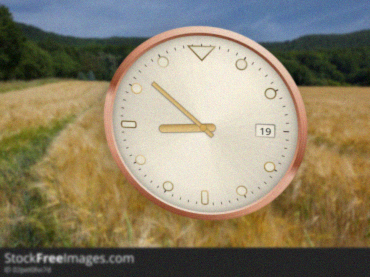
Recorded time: 8.52
